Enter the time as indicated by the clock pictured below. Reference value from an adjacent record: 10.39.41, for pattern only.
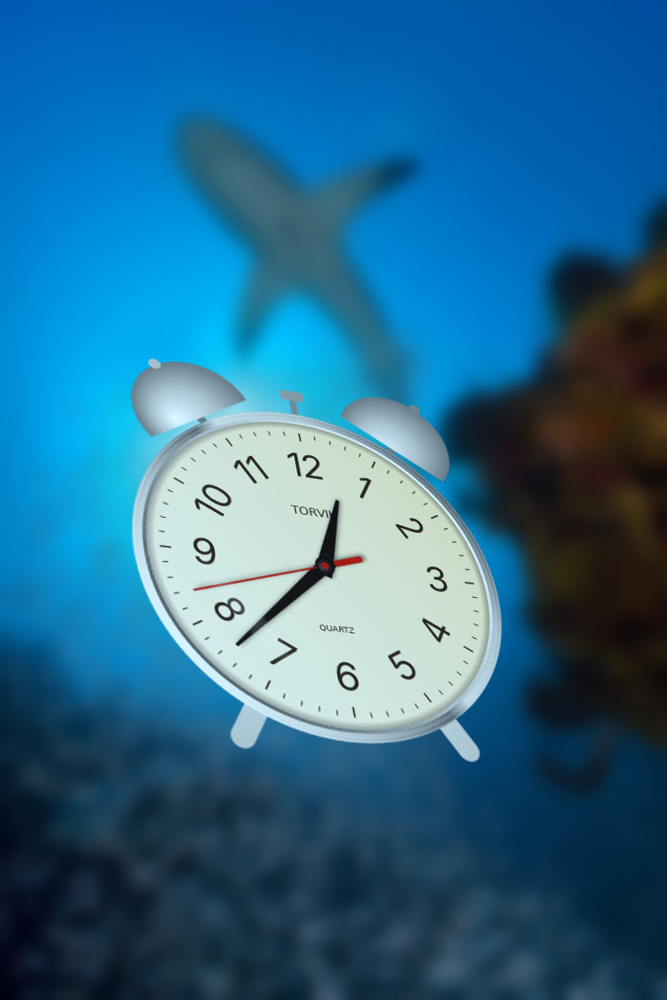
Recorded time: 12.37.42
